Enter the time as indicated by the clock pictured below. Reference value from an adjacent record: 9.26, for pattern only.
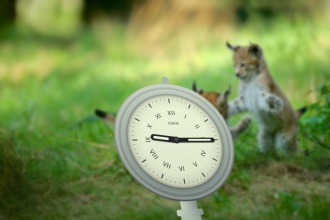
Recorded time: 9.15
